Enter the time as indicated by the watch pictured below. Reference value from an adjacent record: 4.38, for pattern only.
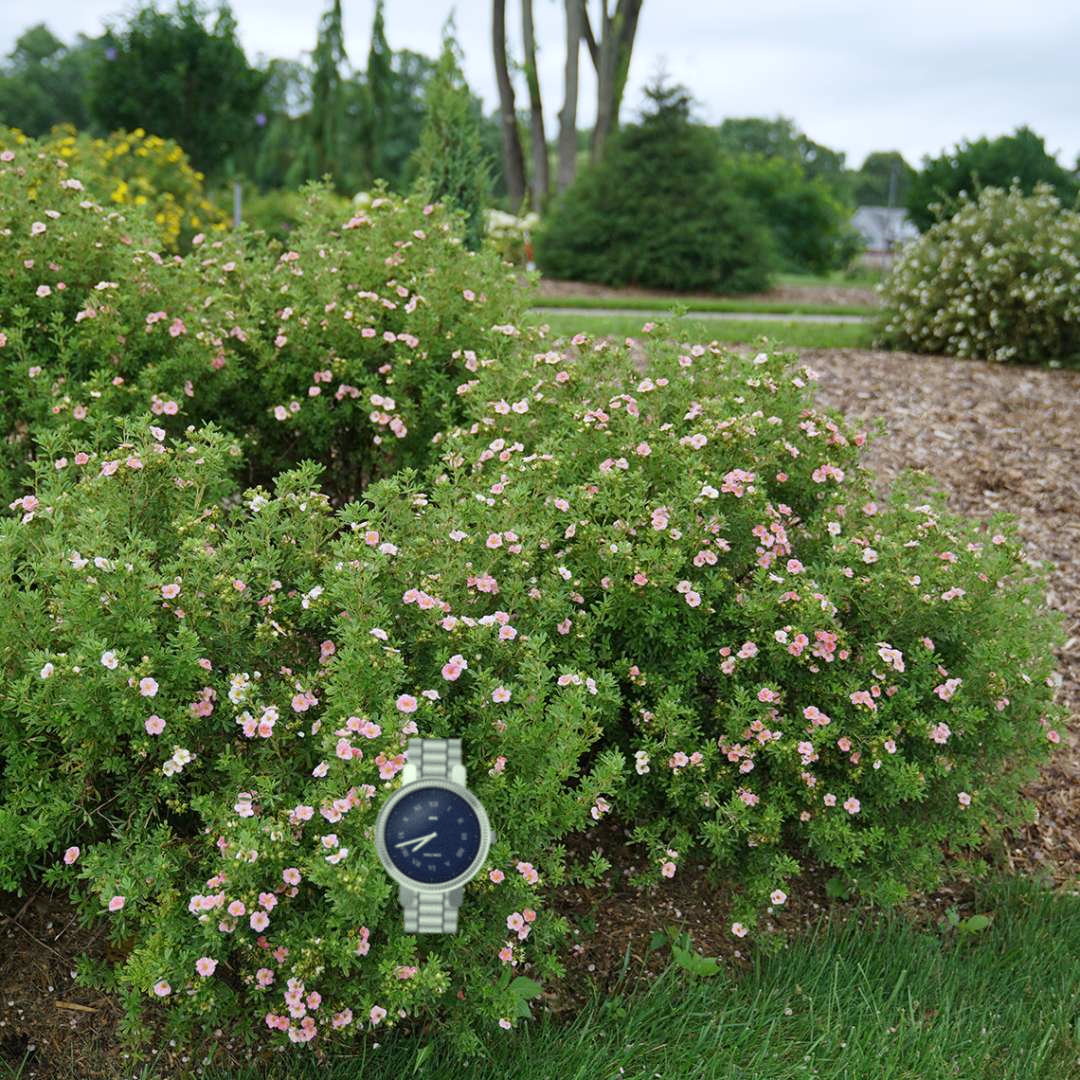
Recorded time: 7.42
